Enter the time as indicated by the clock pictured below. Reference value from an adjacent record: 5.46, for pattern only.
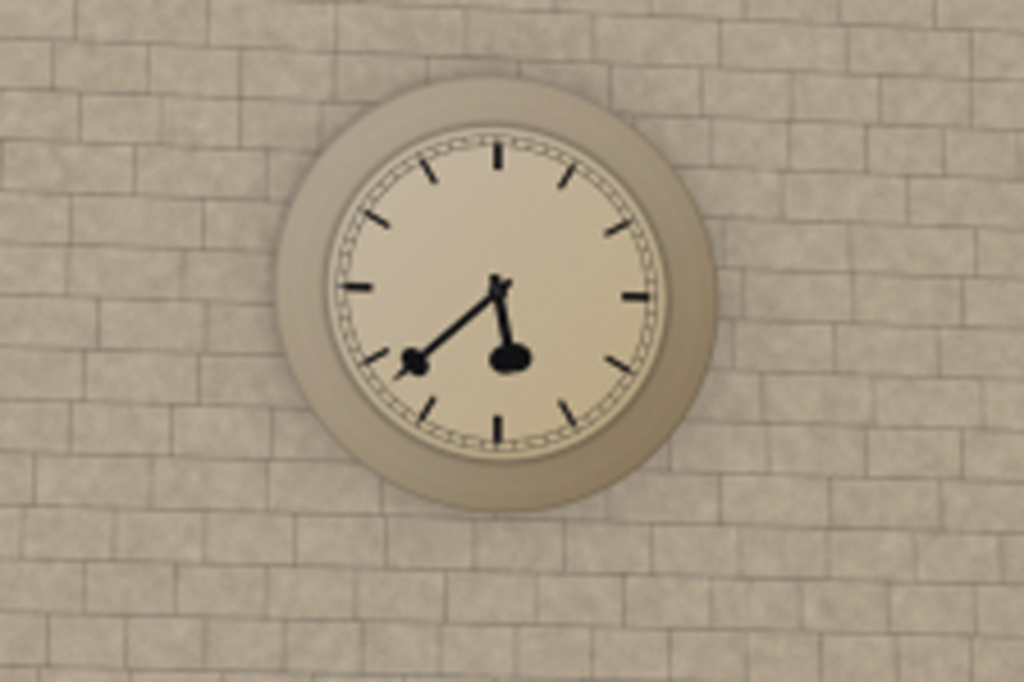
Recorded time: 5.38
